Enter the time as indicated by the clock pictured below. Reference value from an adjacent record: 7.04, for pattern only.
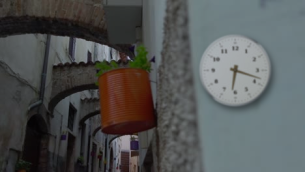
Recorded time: 6.18
